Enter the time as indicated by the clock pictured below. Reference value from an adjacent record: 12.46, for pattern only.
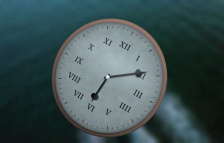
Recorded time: 6.09
